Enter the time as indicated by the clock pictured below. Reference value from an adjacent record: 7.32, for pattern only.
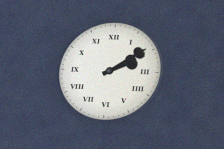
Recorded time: 2.09
